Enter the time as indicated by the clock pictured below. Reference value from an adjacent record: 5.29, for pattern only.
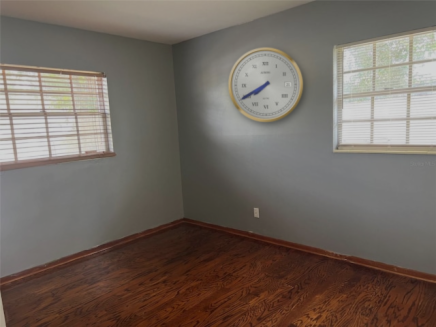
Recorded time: 7.40
